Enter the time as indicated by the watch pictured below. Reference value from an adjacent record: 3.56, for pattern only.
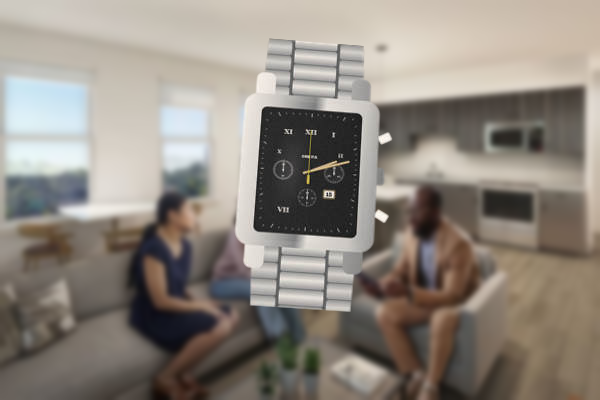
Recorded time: 2.12
